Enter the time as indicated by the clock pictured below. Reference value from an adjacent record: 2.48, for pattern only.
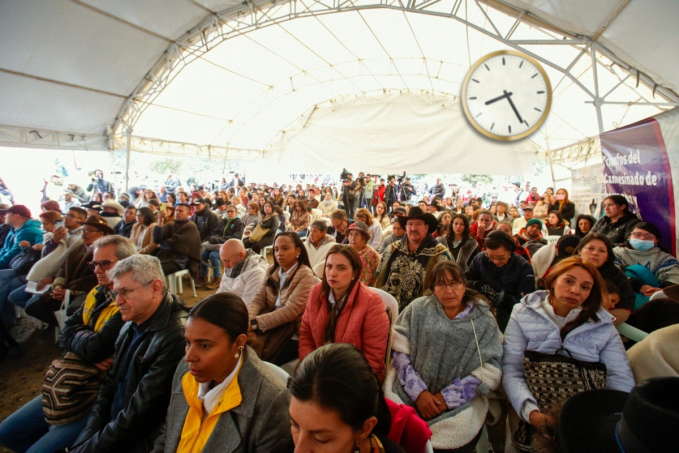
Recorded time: 8.26
